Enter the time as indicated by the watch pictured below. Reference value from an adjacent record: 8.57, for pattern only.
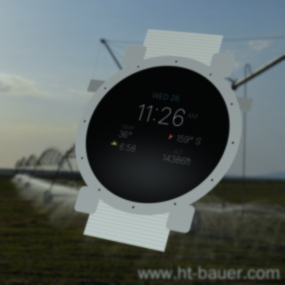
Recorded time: 11.26
